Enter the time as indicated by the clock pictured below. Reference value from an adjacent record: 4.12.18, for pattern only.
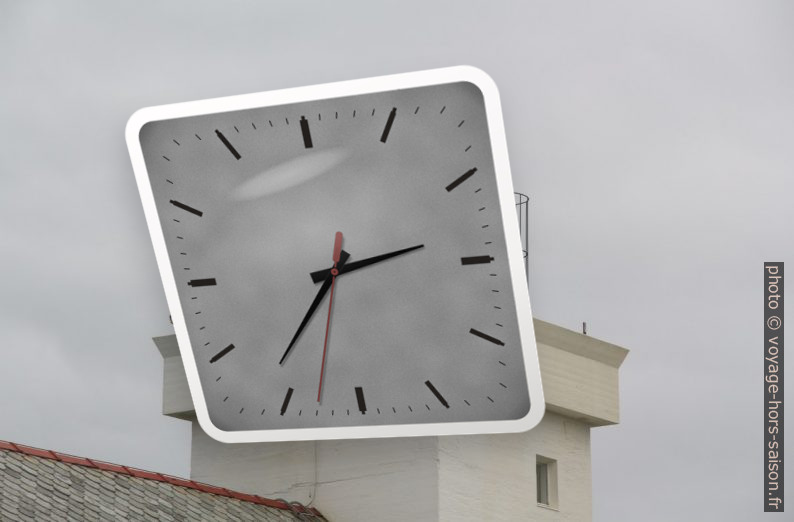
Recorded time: 2.36.33
